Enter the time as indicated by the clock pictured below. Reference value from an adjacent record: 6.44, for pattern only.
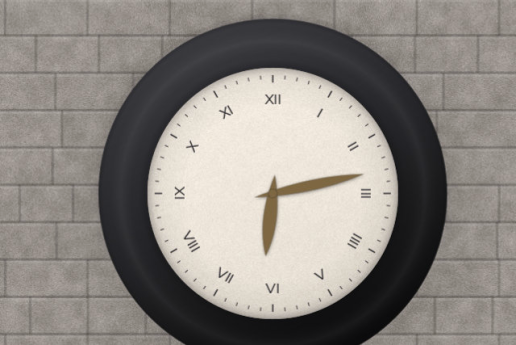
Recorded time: 6.13
